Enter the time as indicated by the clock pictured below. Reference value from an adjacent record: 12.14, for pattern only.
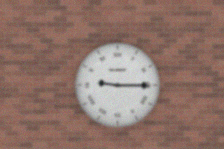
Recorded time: 9.15
